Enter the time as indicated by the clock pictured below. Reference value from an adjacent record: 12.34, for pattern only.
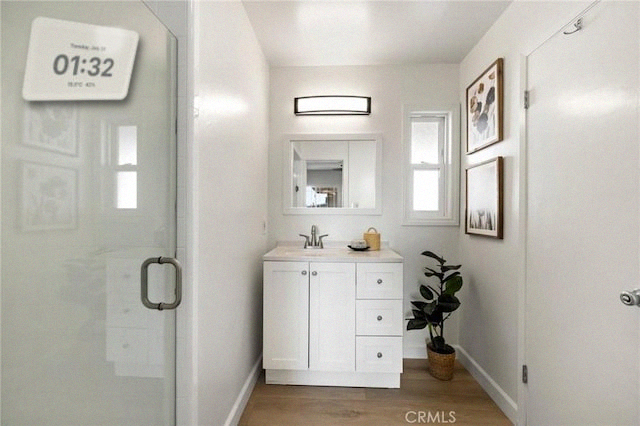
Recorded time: 1.32
